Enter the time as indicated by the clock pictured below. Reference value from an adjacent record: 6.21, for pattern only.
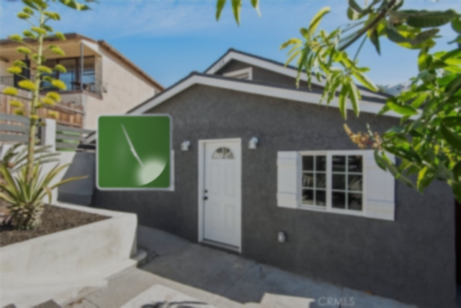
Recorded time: 4.56
